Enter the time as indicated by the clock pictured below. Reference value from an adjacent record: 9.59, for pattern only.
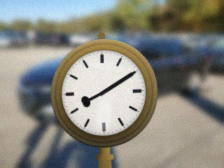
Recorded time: 8.10
